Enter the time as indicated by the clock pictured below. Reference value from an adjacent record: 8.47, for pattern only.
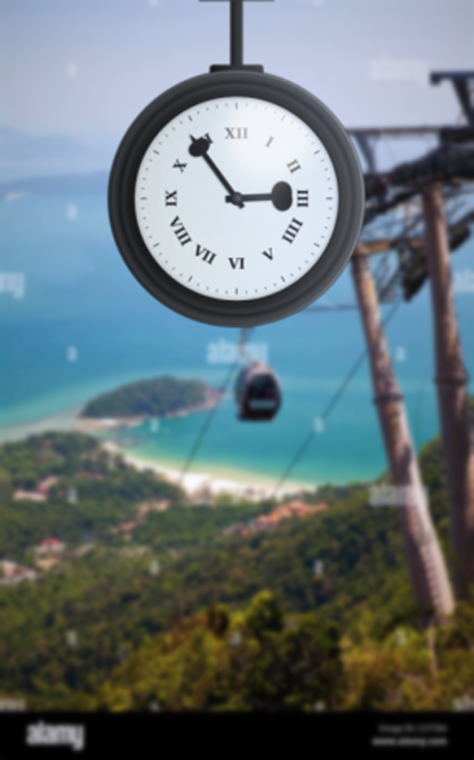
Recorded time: 2.54
